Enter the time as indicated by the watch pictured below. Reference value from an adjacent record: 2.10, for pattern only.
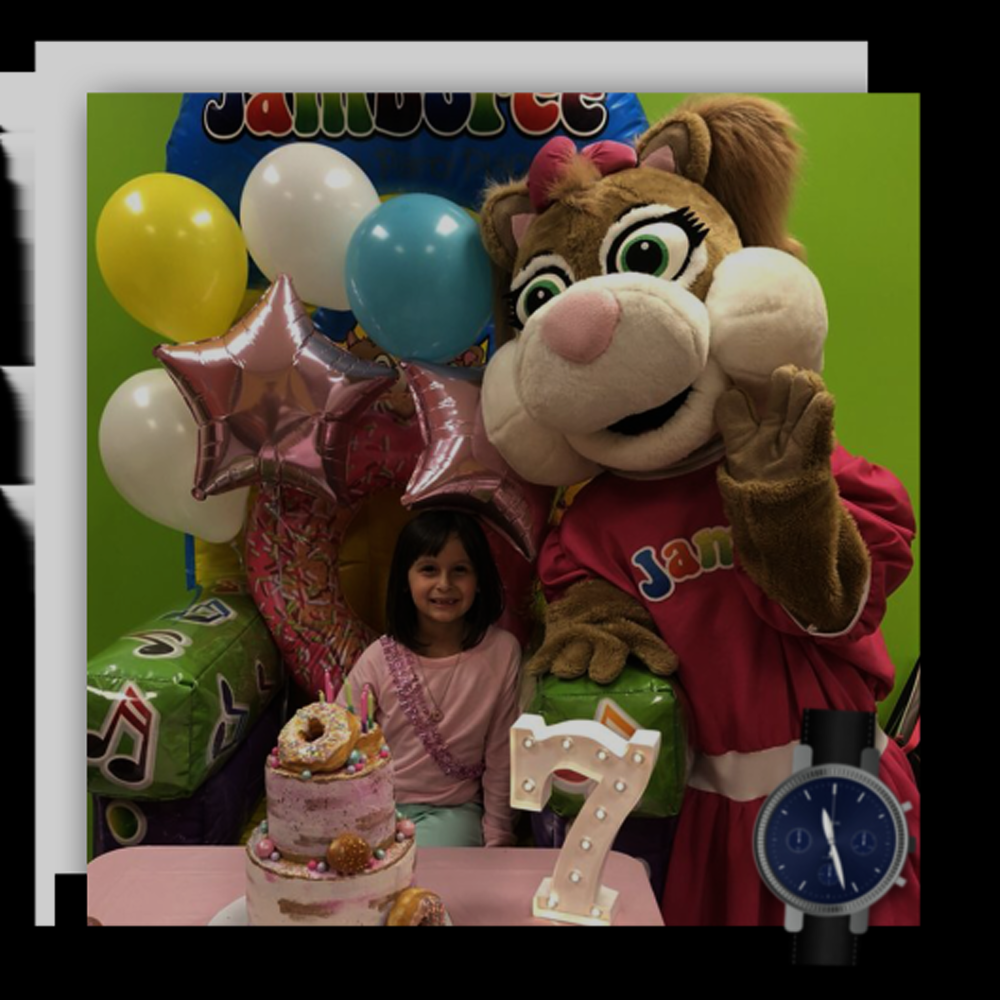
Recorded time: 11.27
